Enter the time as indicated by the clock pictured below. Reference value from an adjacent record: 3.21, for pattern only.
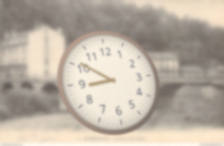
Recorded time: 8.51
